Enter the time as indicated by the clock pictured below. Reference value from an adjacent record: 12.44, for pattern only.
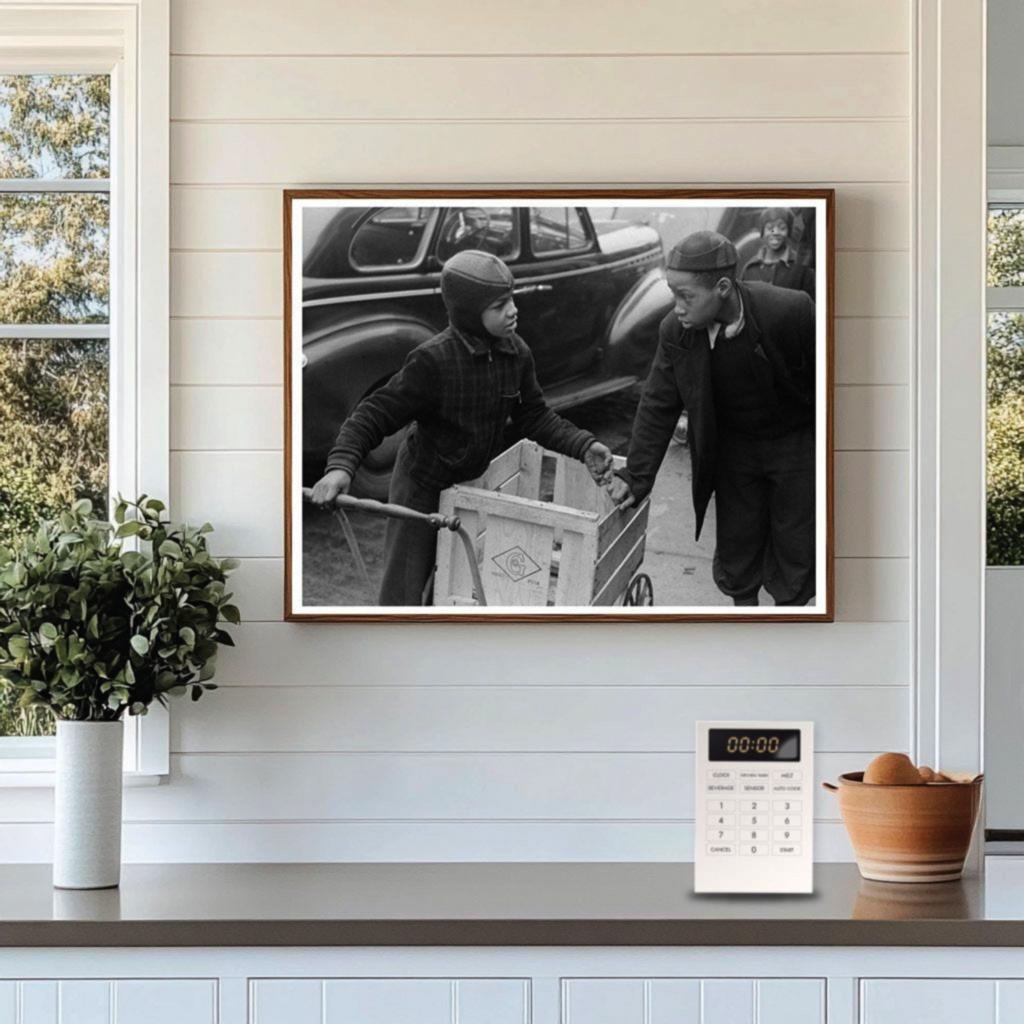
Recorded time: 0.00
